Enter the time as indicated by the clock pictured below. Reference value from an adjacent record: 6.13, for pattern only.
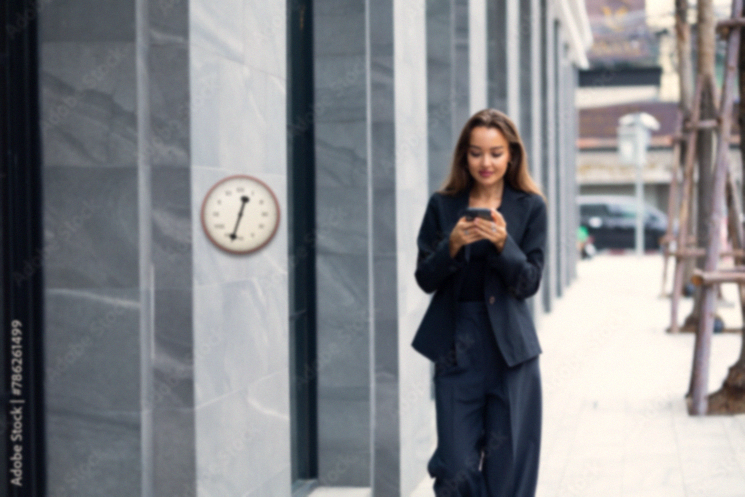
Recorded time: 12.33
